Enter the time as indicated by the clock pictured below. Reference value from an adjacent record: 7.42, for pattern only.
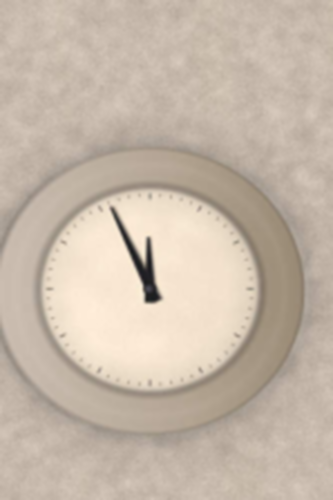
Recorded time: 11.56
